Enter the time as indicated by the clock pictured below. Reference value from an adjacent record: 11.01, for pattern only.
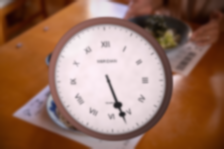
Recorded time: 5.27
